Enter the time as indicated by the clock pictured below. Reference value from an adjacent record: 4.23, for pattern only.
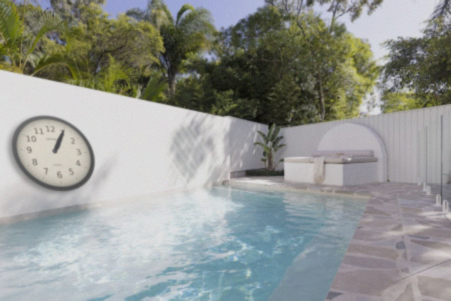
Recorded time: 1.05
